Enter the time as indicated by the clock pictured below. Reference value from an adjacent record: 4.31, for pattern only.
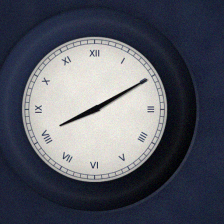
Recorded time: 8.10
